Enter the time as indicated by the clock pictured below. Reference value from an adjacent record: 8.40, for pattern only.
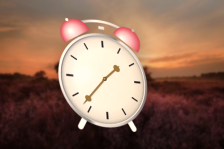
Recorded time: 1.37
